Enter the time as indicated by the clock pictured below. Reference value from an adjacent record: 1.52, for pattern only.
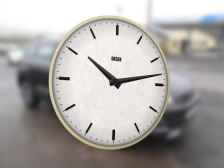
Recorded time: 10.13
